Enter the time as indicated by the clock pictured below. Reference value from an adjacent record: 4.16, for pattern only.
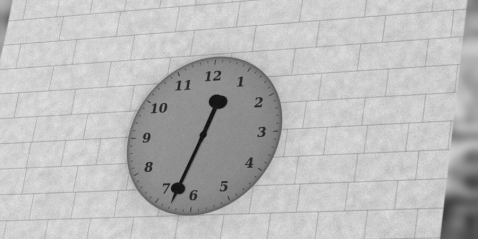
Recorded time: 12.33
